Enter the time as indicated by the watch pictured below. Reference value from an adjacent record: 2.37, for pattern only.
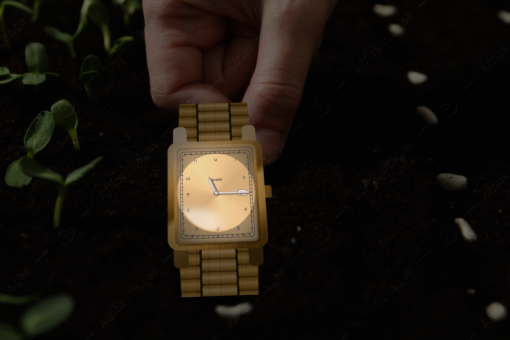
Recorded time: 11.15
